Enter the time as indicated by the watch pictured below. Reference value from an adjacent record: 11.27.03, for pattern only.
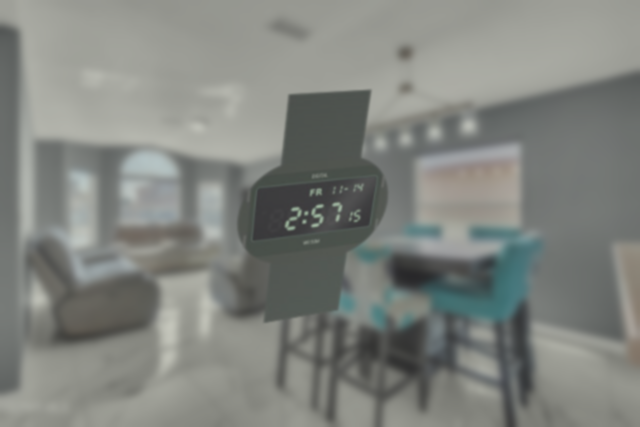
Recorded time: 2.57.15
